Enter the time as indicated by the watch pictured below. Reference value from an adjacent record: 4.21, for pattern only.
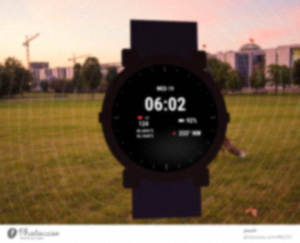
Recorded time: 6.02
